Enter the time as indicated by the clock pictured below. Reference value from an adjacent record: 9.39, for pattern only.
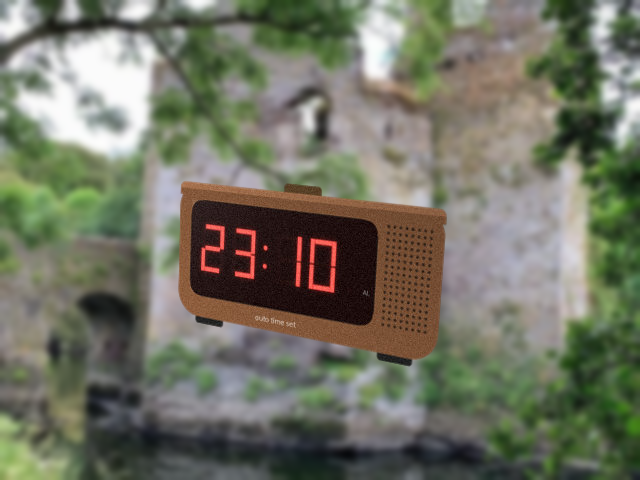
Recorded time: 23.10
